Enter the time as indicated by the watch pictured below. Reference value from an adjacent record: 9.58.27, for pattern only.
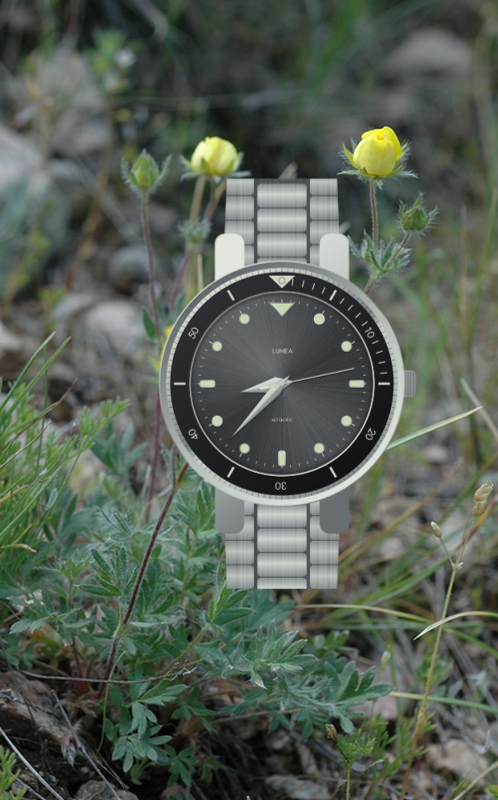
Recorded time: 8.37.13
